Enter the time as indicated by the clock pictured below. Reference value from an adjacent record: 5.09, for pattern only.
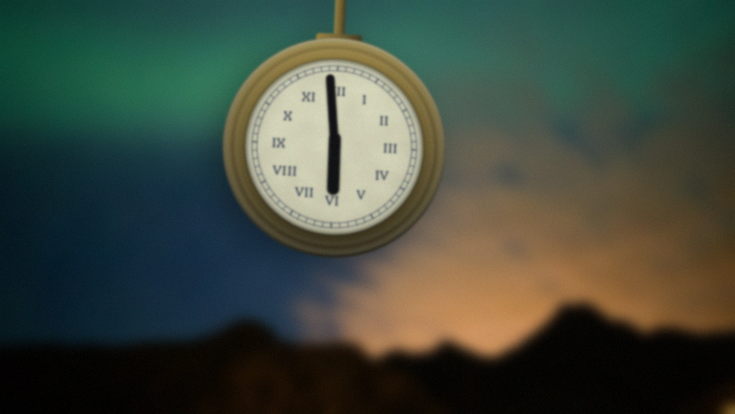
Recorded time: 5.59
